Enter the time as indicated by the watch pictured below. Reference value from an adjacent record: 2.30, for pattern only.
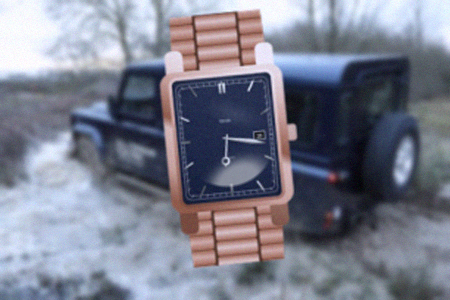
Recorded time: 6.17
